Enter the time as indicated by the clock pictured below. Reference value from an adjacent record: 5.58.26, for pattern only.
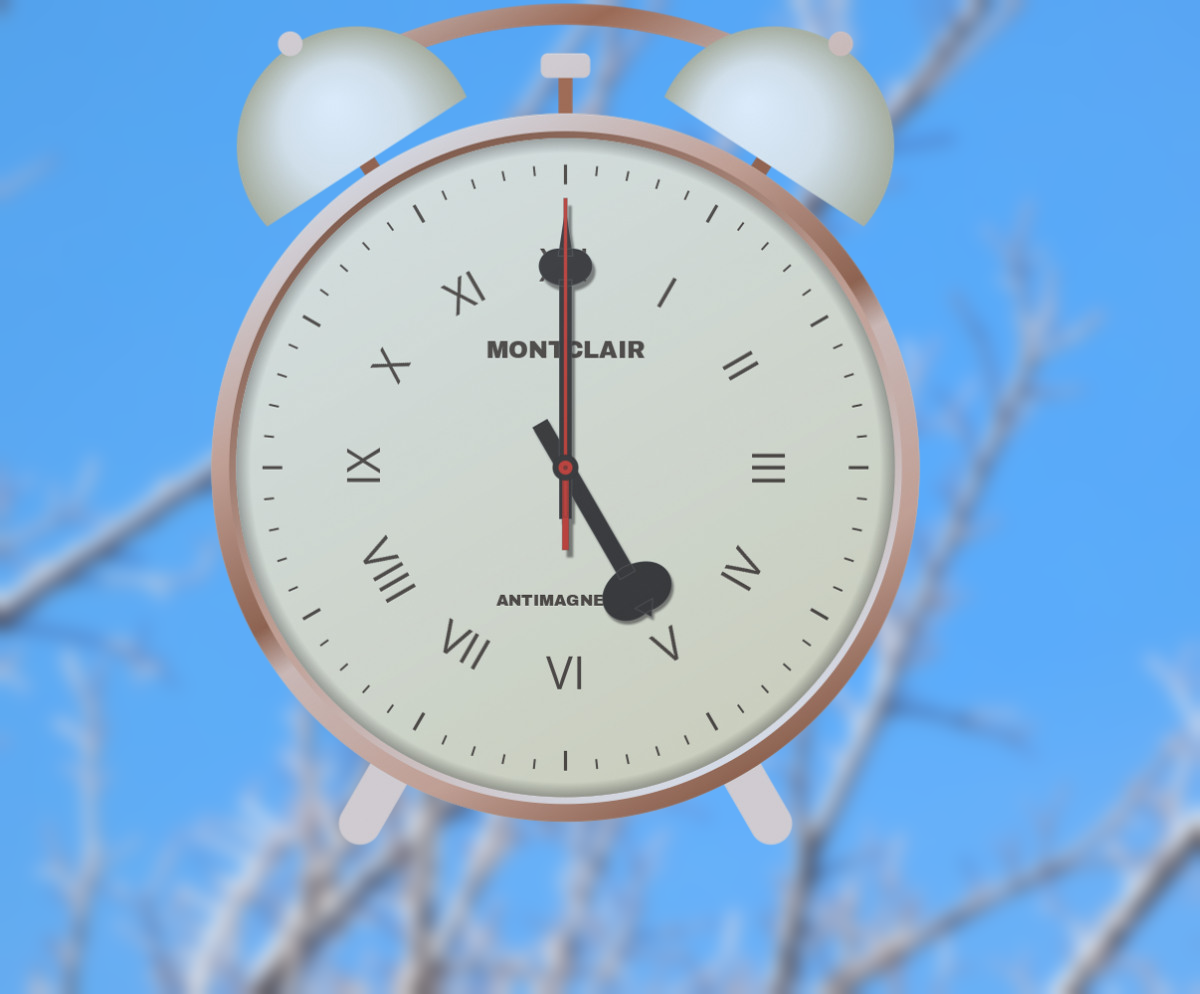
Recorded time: 5.00.00
